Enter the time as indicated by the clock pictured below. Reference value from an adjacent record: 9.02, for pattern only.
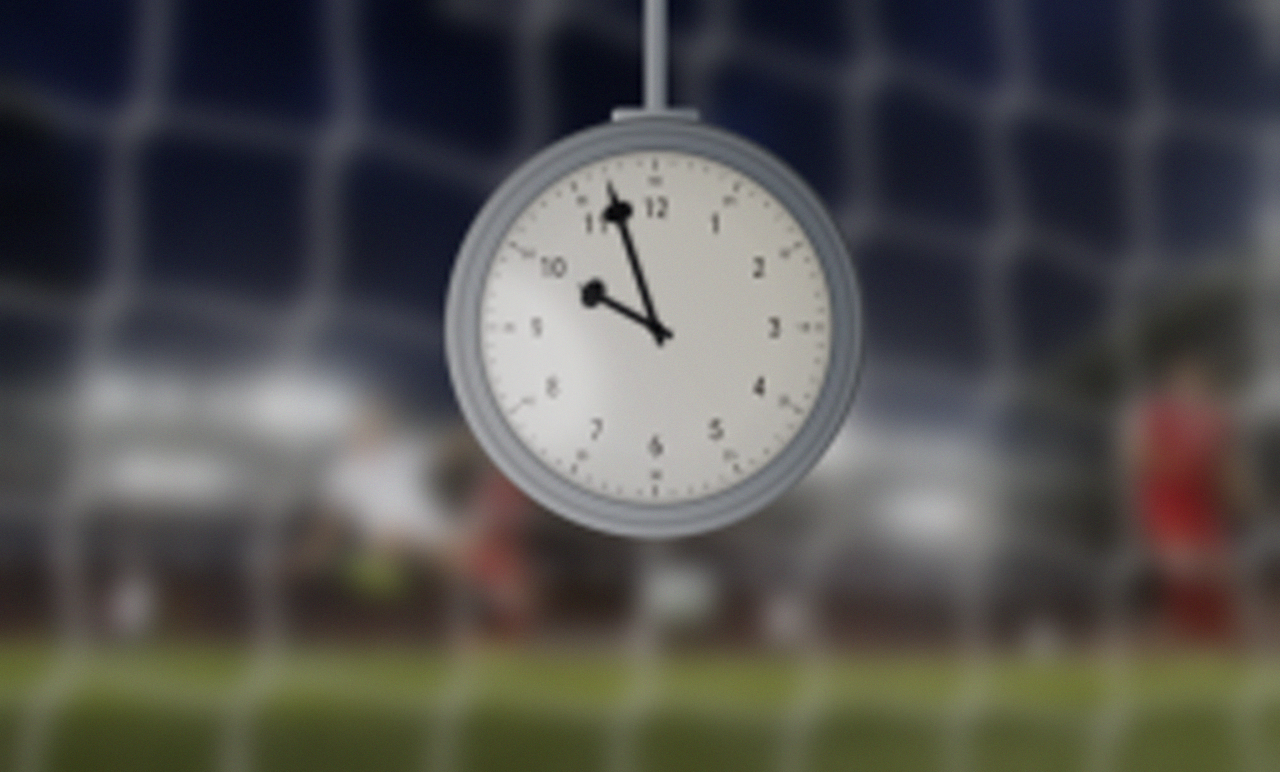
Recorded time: 9.57
